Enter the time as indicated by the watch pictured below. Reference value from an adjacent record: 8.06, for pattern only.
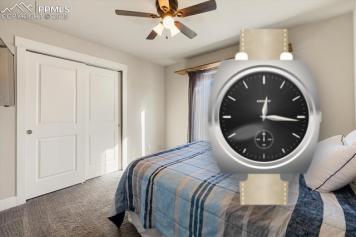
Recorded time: 12.16
